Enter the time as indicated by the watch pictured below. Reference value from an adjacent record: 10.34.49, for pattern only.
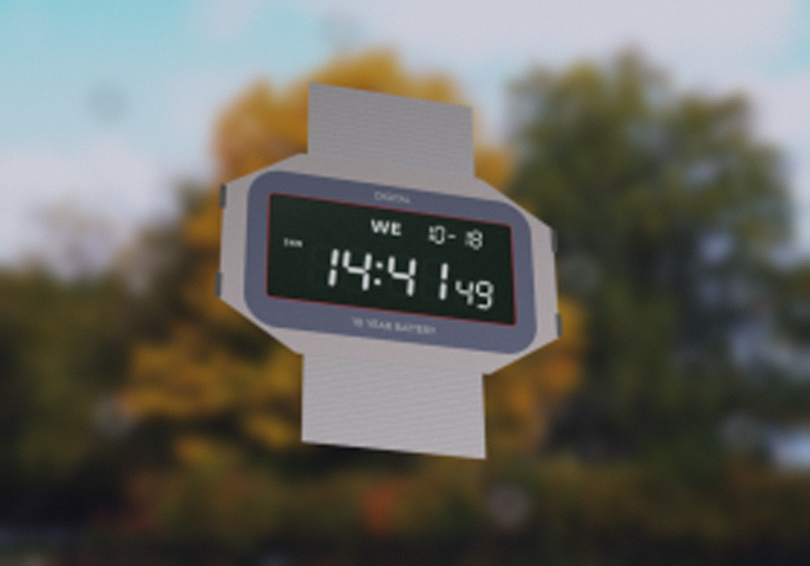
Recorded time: 14.41.49
